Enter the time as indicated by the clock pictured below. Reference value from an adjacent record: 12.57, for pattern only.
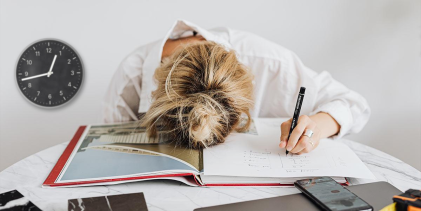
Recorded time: 12.43
